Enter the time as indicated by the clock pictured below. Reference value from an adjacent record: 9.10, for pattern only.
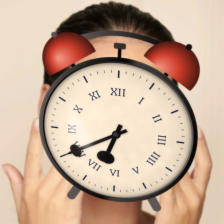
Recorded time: 6.40
